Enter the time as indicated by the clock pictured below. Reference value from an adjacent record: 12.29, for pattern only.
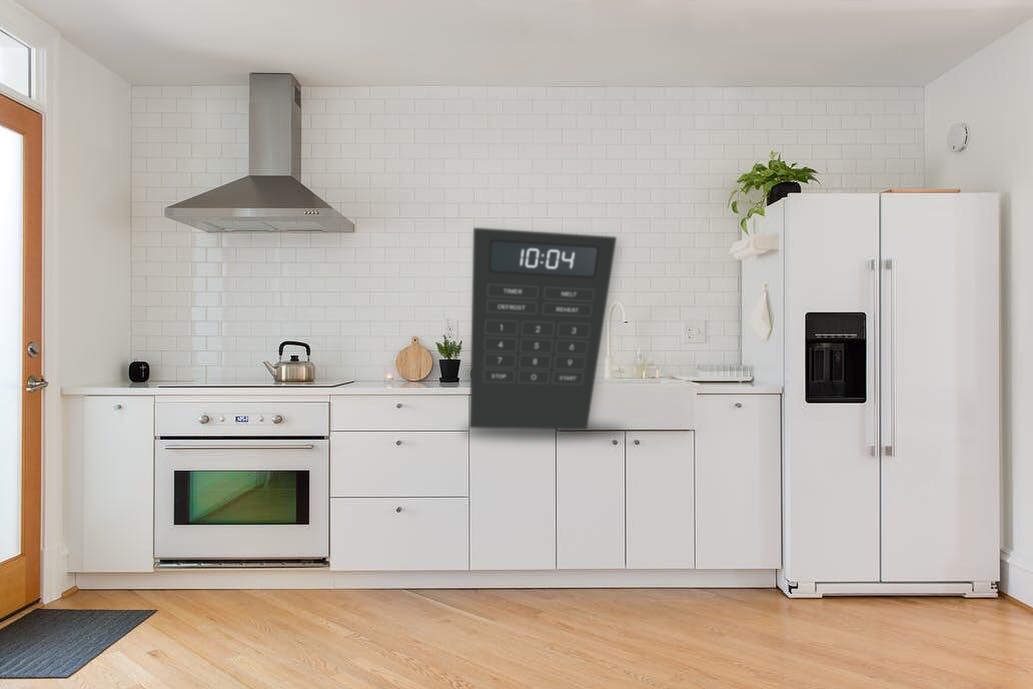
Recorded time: 10.04
